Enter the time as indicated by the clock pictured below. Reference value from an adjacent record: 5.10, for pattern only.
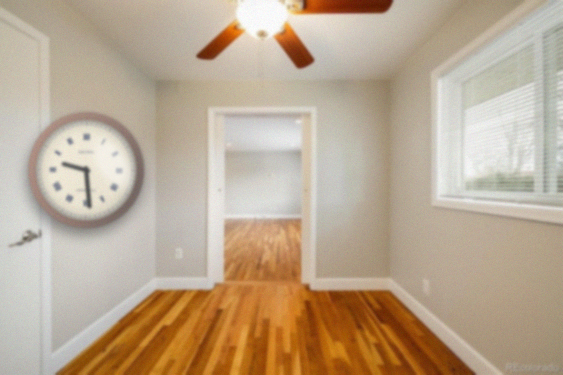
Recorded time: 9.29
